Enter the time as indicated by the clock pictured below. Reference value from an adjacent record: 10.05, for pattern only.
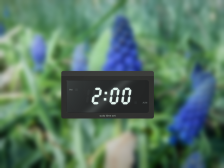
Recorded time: 2.00
